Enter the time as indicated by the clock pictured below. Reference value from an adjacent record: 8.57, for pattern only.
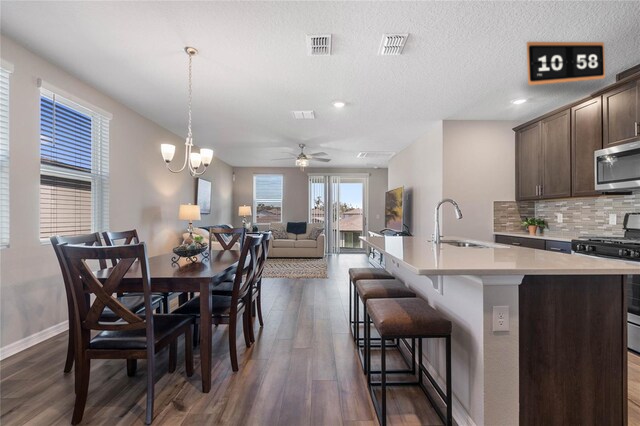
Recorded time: 10.58
